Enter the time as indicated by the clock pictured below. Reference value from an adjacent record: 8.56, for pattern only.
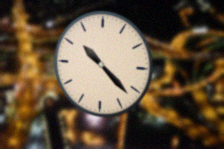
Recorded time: 10.22
